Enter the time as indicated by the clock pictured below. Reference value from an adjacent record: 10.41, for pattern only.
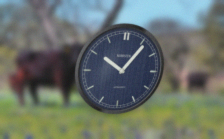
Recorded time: 10.06
